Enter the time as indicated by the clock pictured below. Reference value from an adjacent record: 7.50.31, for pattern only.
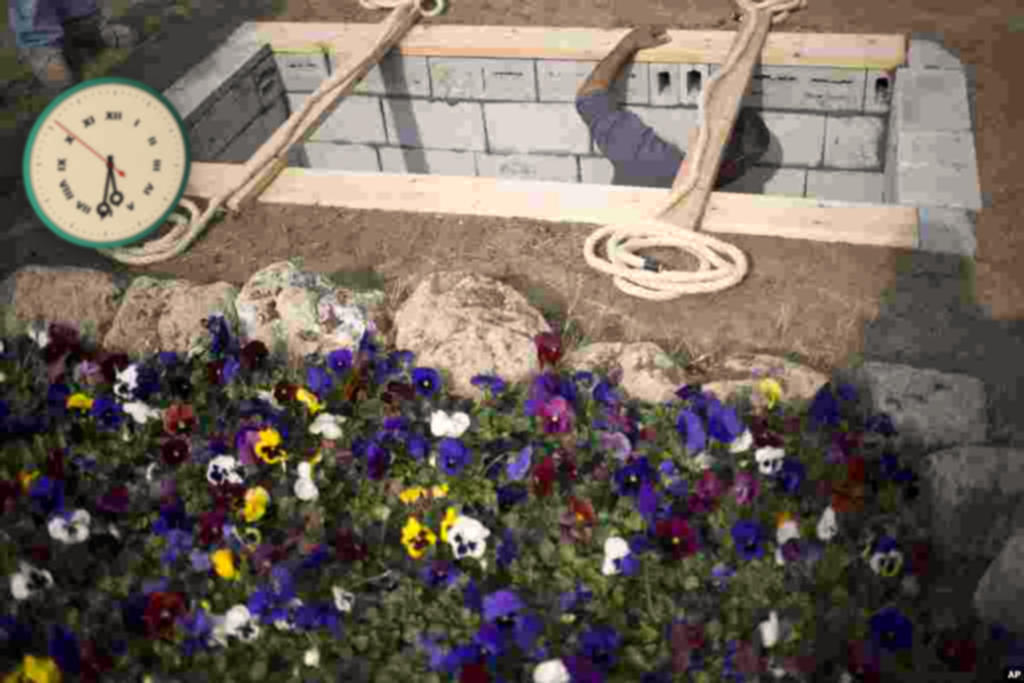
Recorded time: 5.30.51
